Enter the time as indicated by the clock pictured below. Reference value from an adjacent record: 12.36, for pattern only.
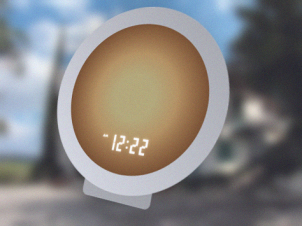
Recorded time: 12.22
